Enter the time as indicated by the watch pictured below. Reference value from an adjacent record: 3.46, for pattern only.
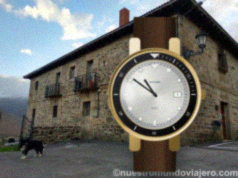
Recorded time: 10.51
